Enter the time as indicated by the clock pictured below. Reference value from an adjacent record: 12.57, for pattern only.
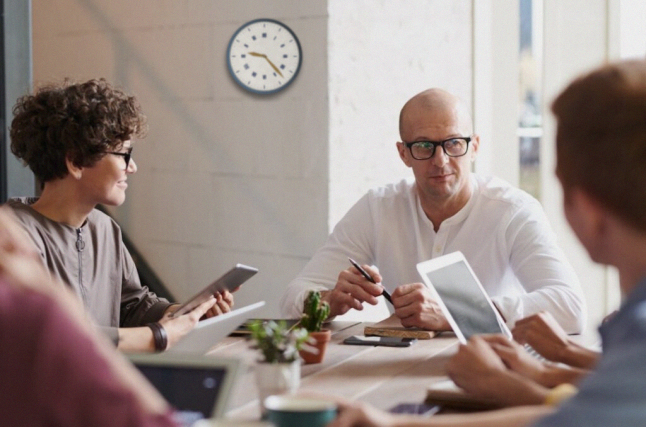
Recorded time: 9.23
